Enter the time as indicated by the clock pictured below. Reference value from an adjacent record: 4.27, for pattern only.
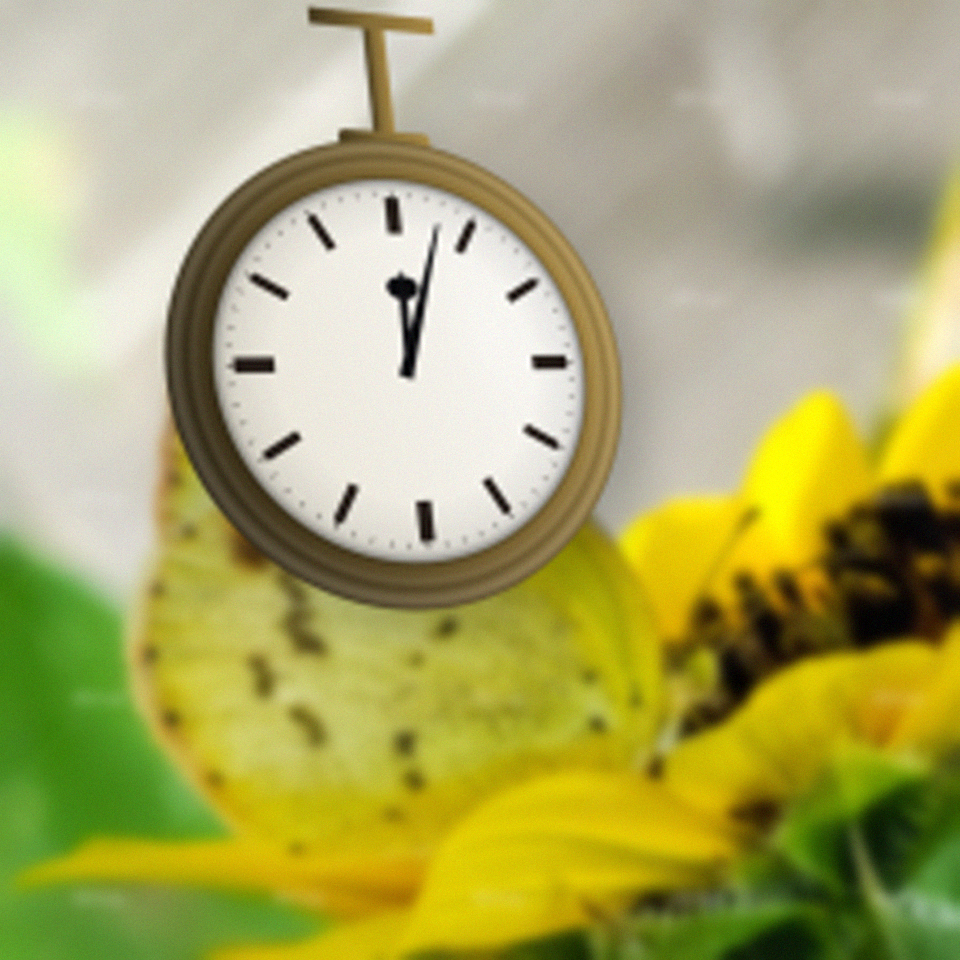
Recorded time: 12.03
